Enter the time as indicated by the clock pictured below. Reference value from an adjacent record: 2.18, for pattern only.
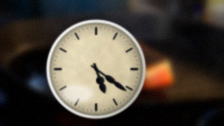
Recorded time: 5.21
